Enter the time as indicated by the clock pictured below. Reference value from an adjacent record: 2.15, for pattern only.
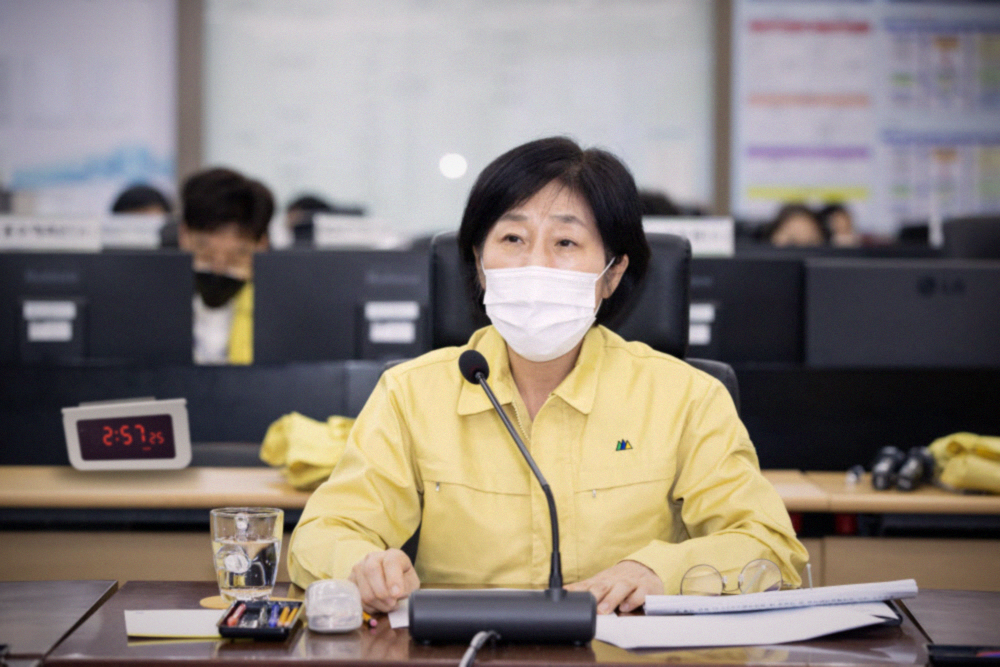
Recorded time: 2.57
